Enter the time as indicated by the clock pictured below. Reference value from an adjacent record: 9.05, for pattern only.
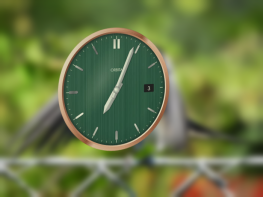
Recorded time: 7.04
